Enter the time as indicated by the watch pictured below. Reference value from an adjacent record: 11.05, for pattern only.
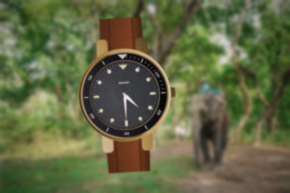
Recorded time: 4.30
